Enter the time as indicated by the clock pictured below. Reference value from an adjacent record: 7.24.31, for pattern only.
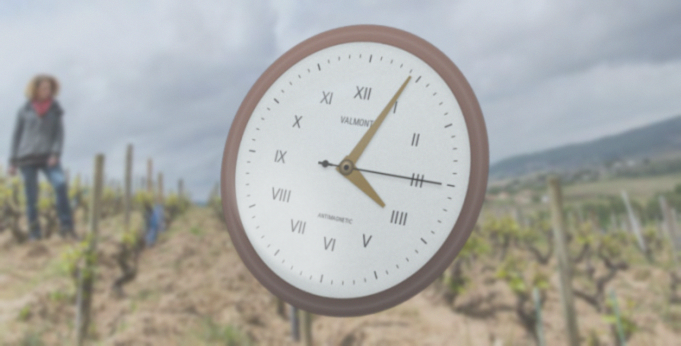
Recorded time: 4.04.15
